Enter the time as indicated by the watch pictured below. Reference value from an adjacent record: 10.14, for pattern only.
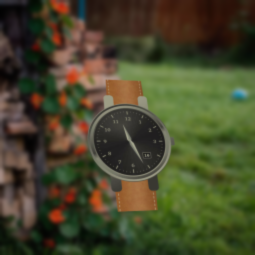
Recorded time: 11.26
